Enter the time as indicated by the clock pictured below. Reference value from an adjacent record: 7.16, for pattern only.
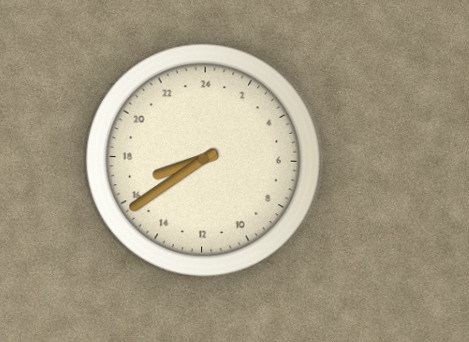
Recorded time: 16.39
